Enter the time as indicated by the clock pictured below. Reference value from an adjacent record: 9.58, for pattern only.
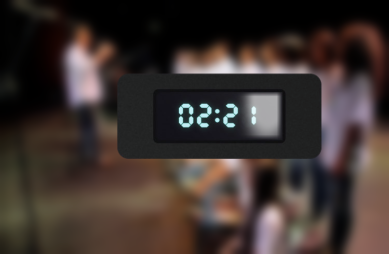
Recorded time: 2.21
